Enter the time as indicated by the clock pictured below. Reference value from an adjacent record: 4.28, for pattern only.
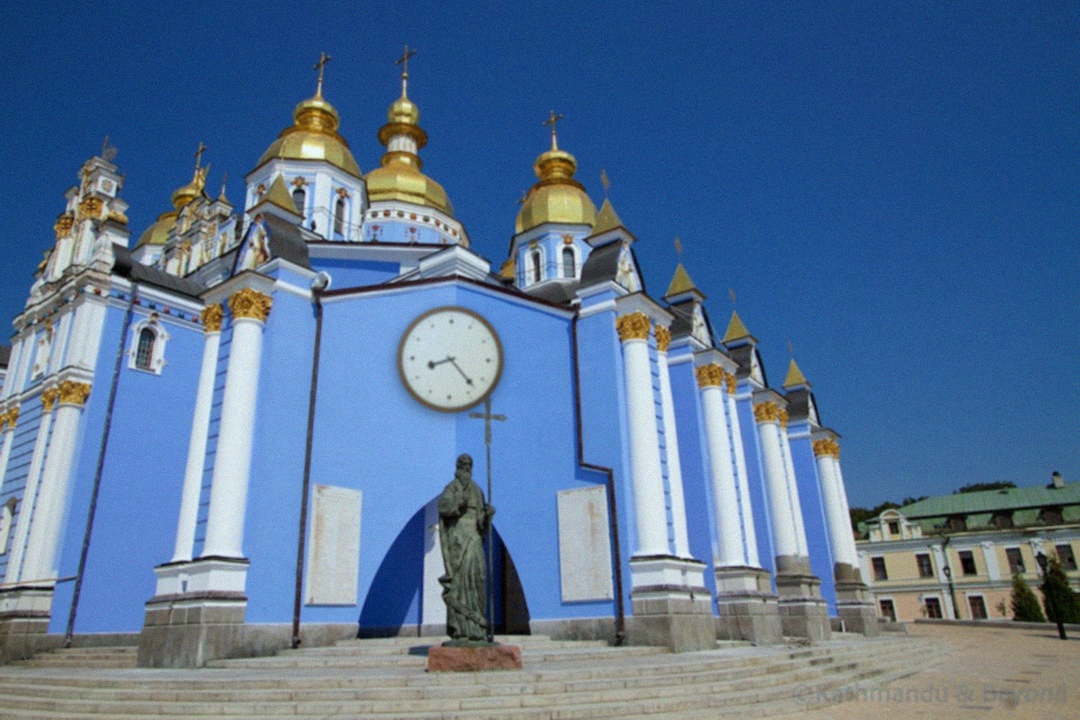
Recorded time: 8.23
